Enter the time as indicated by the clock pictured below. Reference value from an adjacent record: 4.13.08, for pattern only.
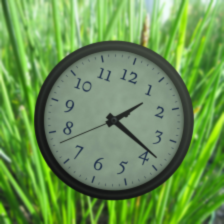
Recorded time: 1.18.38
